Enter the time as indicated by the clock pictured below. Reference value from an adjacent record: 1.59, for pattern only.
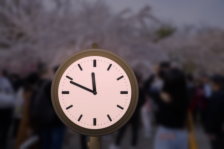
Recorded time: 11.49
